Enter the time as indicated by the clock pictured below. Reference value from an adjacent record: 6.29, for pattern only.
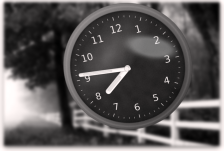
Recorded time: 7.46
